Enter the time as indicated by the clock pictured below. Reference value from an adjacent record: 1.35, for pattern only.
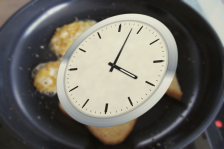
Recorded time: 4.03
